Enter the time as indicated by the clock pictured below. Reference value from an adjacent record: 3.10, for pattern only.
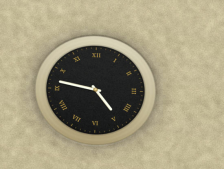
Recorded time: 4.47
